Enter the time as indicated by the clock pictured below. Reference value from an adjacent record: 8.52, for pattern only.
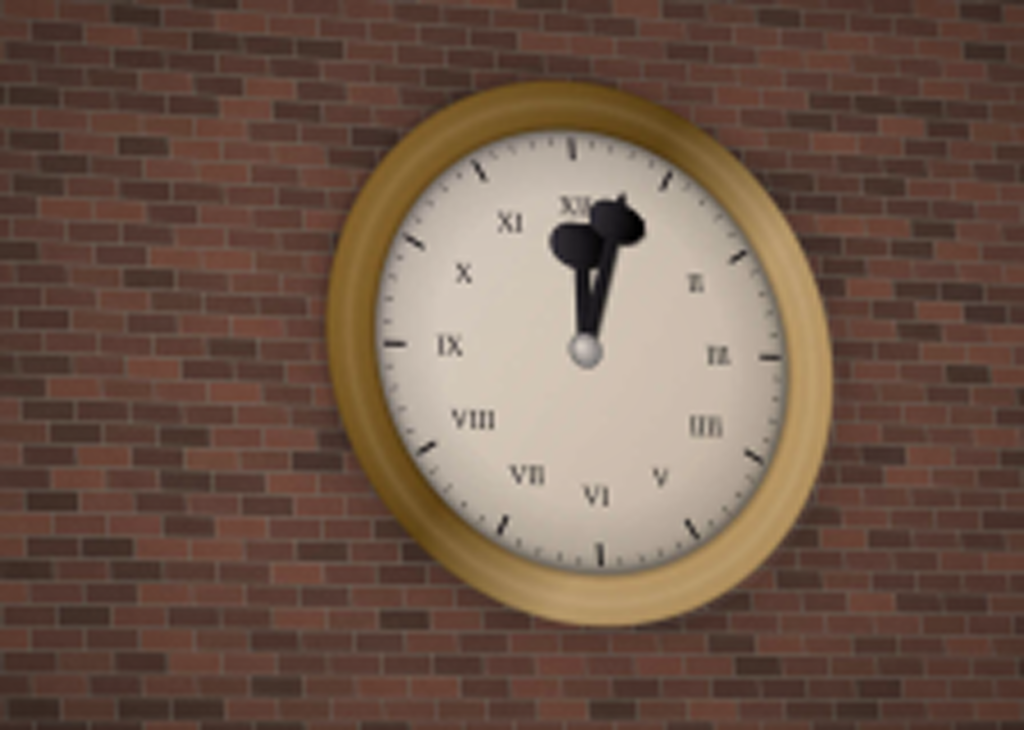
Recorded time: 12.03
